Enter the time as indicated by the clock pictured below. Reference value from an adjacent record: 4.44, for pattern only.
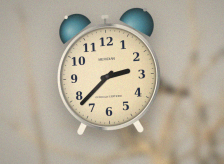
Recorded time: 2.38
